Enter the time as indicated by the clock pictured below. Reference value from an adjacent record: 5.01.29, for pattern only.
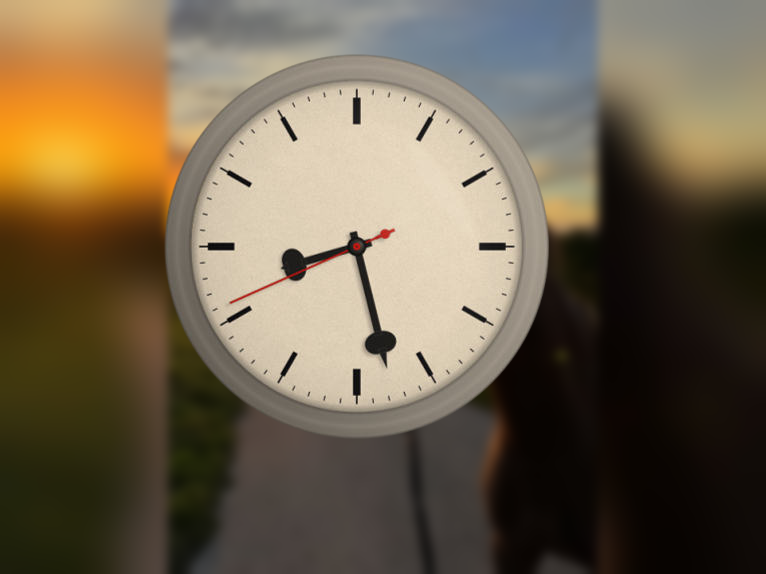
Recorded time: 8.27.41
